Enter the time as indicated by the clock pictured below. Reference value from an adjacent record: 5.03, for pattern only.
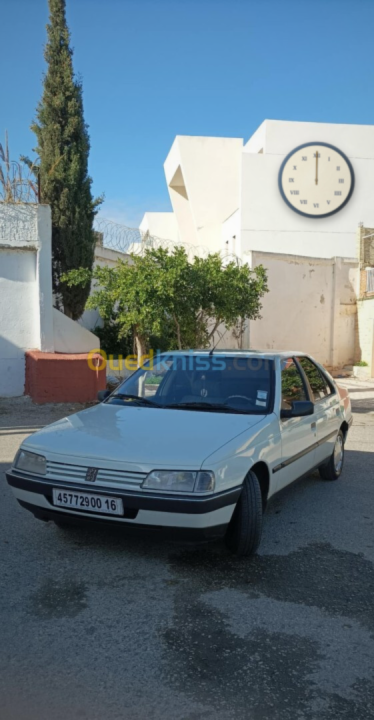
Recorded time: 12.00
